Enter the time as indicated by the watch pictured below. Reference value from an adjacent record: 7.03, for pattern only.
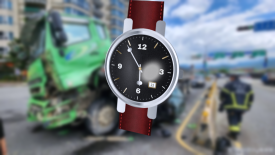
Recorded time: 5.54
